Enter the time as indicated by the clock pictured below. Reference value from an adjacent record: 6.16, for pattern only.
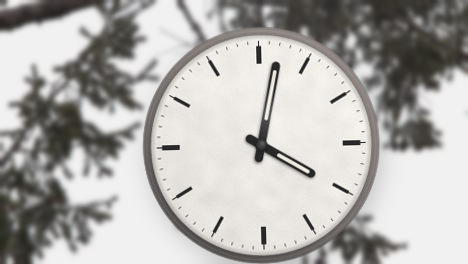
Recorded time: 4.02
